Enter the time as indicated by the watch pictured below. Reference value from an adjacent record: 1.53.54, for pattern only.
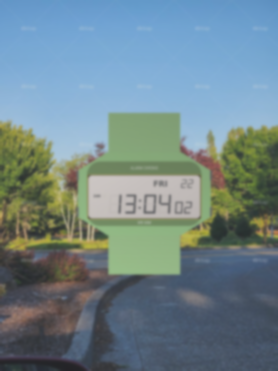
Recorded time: 13.04.02
